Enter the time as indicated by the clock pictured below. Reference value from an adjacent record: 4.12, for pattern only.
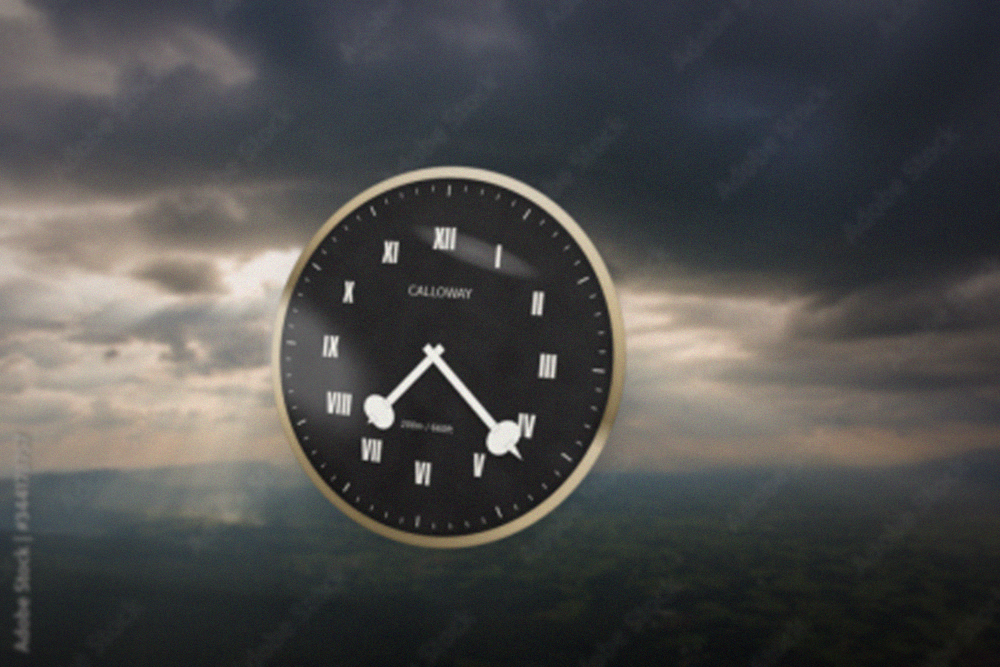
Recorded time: 7.22
